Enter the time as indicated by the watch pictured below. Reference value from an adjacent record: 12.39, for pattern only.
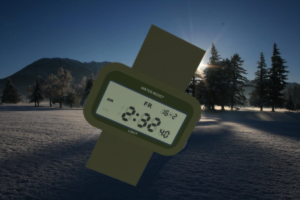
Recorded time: 2.32
